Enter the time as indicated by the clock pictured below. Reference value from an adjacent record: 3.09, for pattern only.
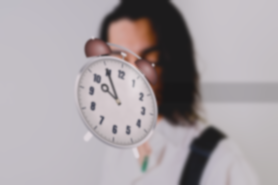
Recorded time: 9.55
